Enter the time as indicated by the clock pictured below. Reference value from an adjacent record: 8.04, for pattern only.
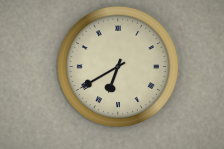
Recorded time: 6.40
